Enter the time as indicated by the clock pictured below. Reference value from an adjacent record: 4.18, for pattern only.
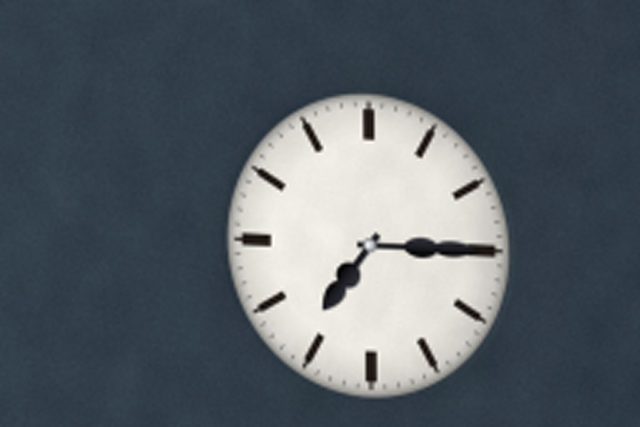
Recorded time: 7.15
